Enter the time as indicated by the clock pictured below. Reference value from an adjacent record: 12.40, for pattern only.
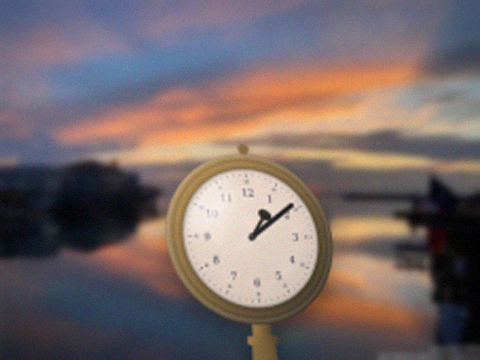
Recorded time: 1.09
